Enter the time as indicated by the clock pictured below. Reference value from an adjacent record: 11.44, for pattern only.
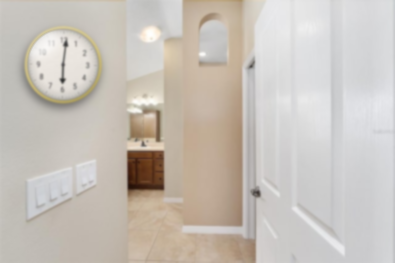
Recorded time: 6.01
